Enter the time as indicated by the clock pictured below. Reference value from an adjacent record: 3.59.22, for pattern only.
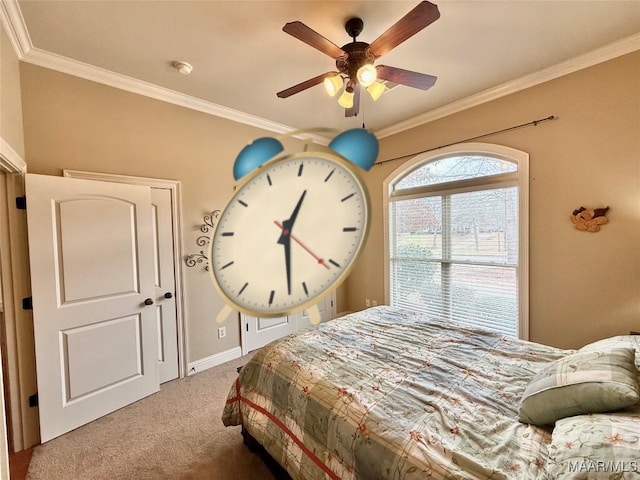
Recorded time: 12.27.21
